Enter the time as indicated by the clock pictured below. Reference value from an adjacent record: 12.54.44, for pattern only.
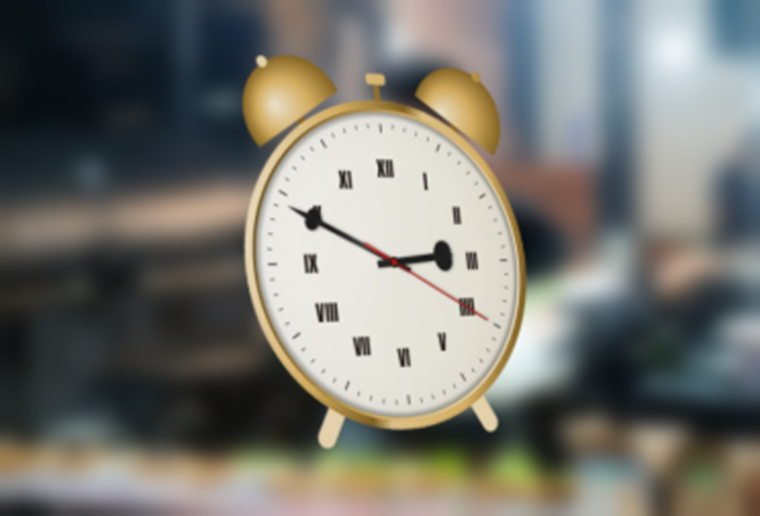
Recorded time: 2.49.20
